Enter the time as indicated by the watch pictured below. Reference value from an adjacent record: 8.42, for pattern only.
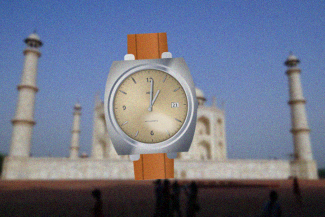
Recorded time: 1.01
